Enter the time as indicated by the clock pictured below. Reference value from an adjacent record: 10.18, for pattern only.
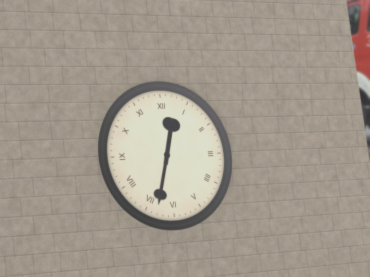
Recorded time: 12.33
